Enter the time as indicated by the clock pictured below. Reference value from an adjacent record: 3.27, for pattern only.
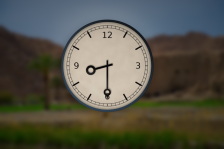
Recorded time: 8.30
